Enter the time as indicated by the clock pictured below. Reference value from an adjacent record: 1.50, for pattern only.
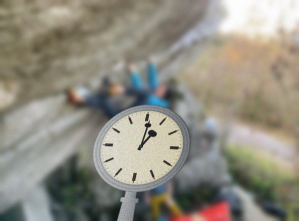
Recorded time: 1.01
